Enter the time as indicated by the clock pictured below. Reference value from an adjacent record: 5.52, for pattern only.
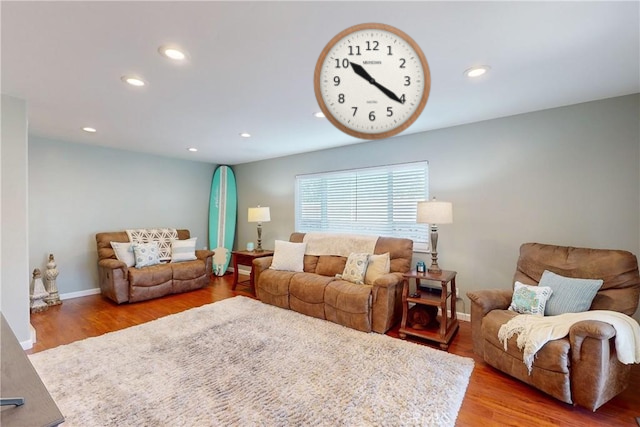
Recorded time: 10.21
